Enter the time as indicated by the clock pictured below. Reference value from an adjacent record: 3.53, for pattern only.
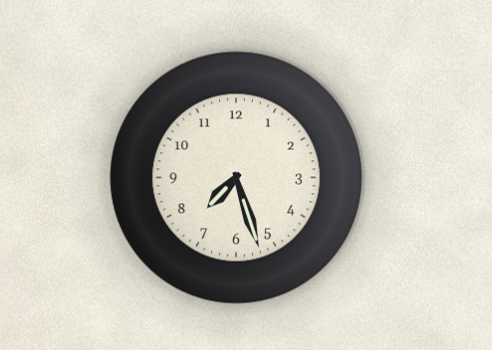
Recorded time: 7.27
